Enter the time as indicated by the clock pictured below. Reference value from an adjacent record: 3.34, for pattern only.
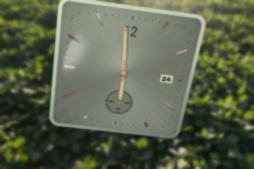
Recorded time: 5.59
